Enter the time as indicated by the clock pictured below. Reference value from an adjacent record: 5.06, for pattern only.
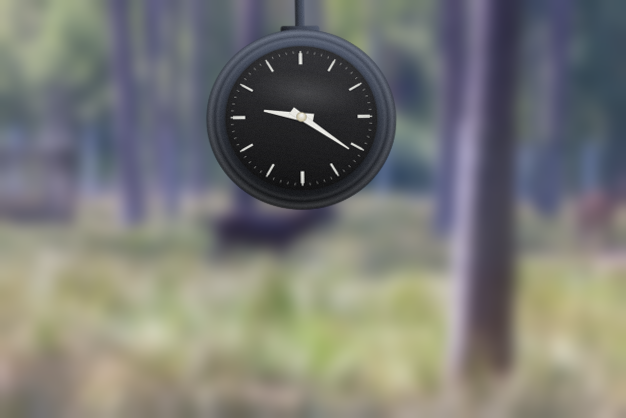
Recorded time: 9.21
